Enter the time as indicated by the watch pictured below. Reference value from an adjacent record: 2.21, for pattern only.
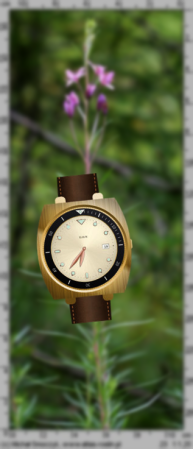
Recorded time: 6.37
